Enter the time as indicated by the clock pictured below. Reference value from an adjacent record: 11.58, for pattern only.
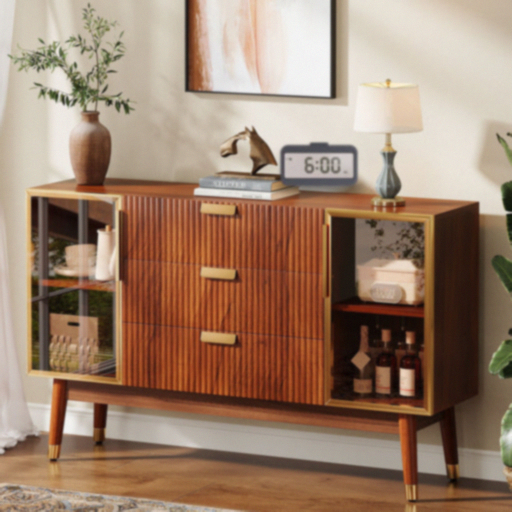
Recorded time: 6.00
